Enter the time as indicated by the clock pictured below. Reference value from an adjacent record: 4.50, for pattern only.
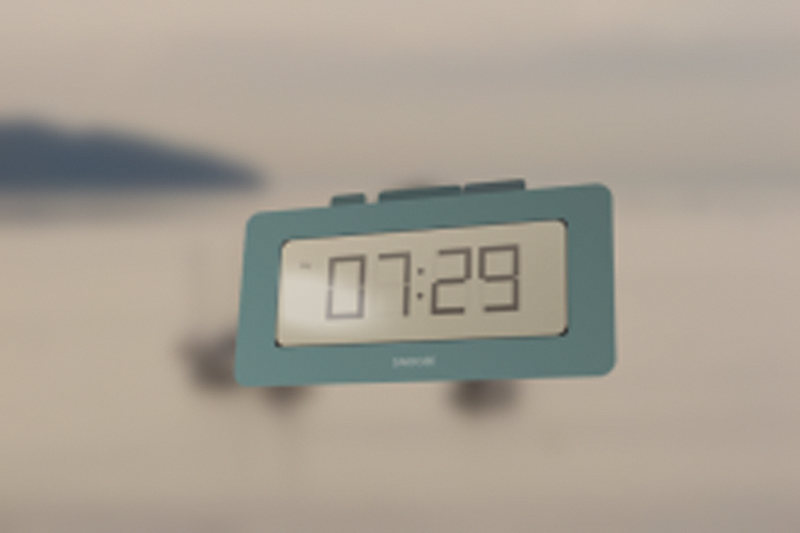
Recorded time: 7.29
